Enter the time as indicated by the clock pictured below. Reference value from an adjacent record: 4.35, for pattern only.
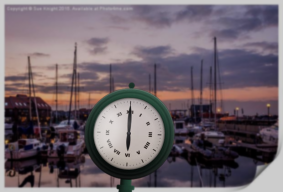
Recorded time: 6.00
